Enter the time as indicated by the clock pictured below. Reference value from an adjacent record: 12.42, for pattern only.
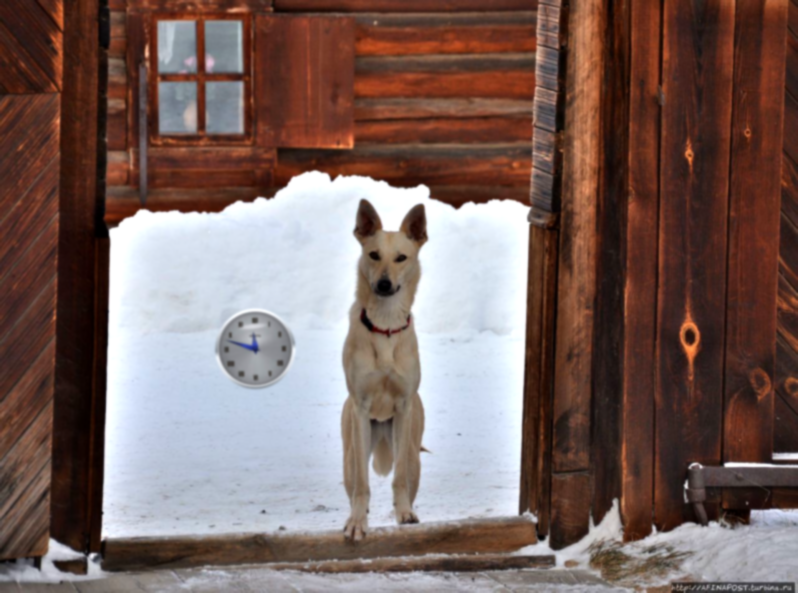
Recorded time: 11.48
